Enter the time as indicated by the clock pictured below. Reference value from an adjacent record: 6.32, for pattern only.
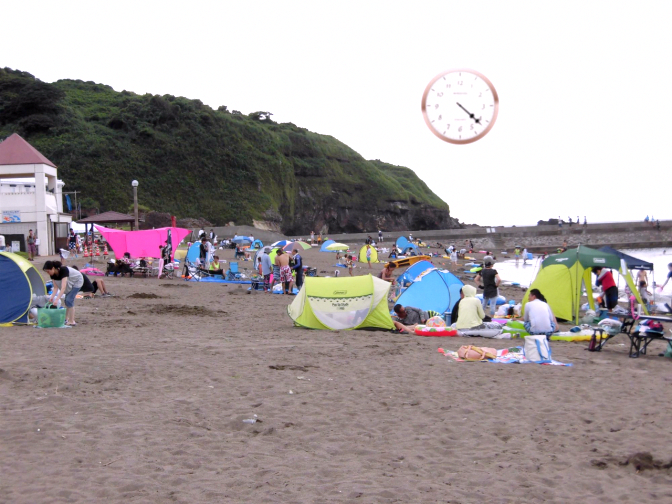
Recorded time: 4.22
